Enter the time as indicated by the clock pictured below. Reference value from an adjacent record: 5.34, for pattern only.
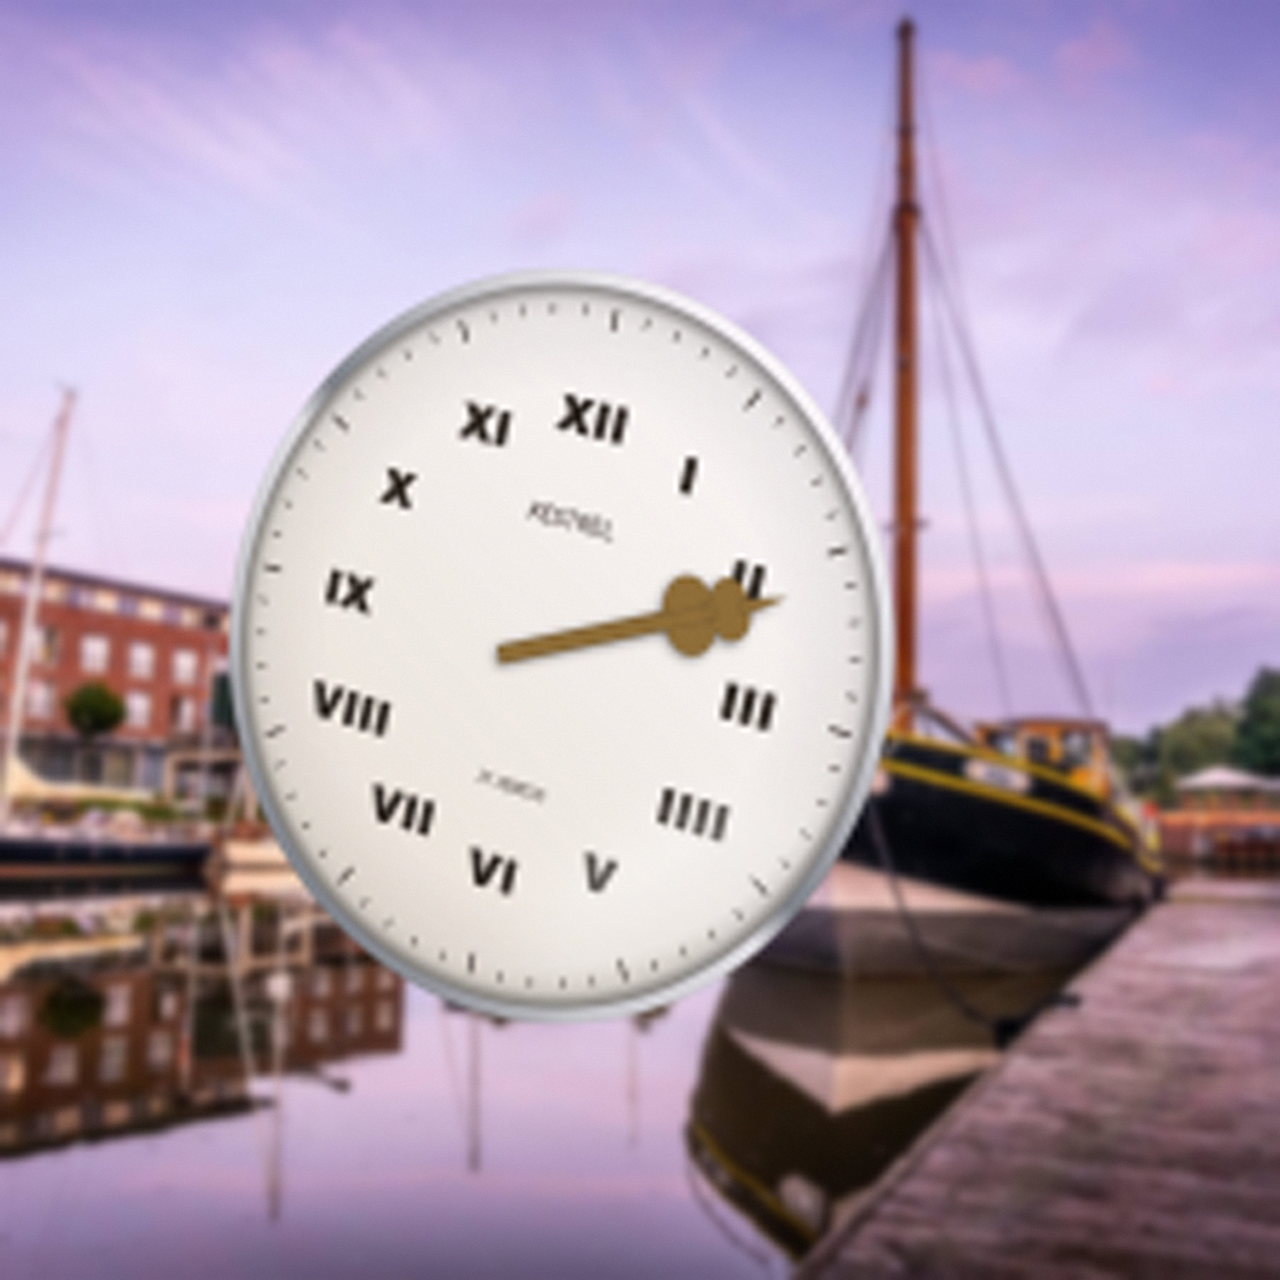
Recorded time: 2.11
